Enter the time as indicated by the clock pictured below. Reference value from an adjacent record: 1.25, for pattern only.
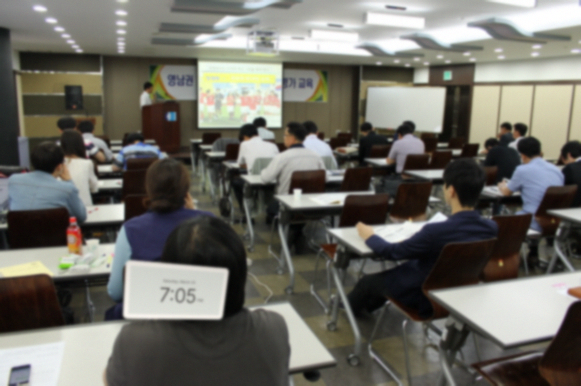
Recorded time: 7.05
